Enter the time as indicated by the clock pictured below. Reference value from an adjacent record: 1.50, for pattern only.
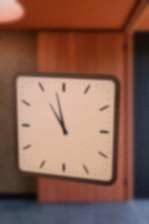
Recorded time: 10.58
